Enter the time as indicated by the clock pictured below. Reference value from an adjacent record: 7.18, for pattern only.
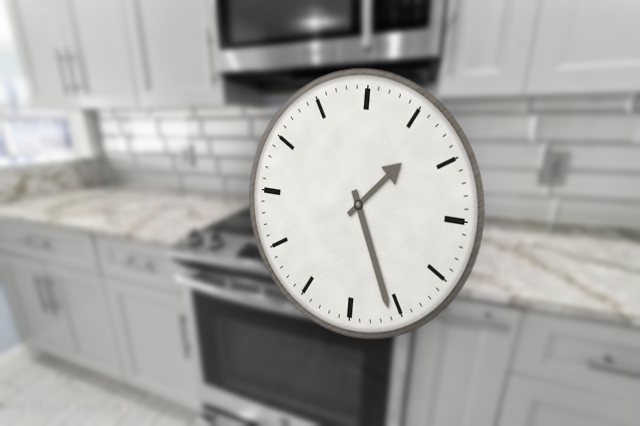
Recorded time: 1.26
